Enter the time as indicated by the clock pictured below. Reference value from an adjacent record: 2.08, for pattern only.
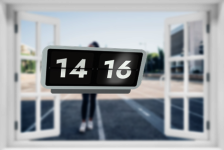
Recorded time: 14.16
